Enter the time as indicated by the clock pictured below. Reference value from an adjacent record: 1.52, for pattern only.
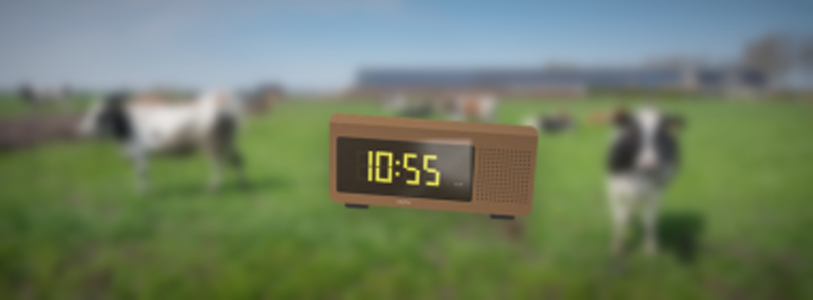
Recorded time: 10.55
